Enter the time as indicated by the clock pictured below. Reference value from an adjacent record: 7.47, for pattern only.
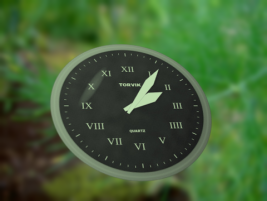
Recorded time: 2.06
